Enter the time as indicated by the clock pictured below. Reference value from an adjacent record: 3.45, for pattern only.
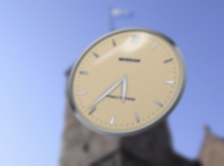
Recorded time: 5.36
